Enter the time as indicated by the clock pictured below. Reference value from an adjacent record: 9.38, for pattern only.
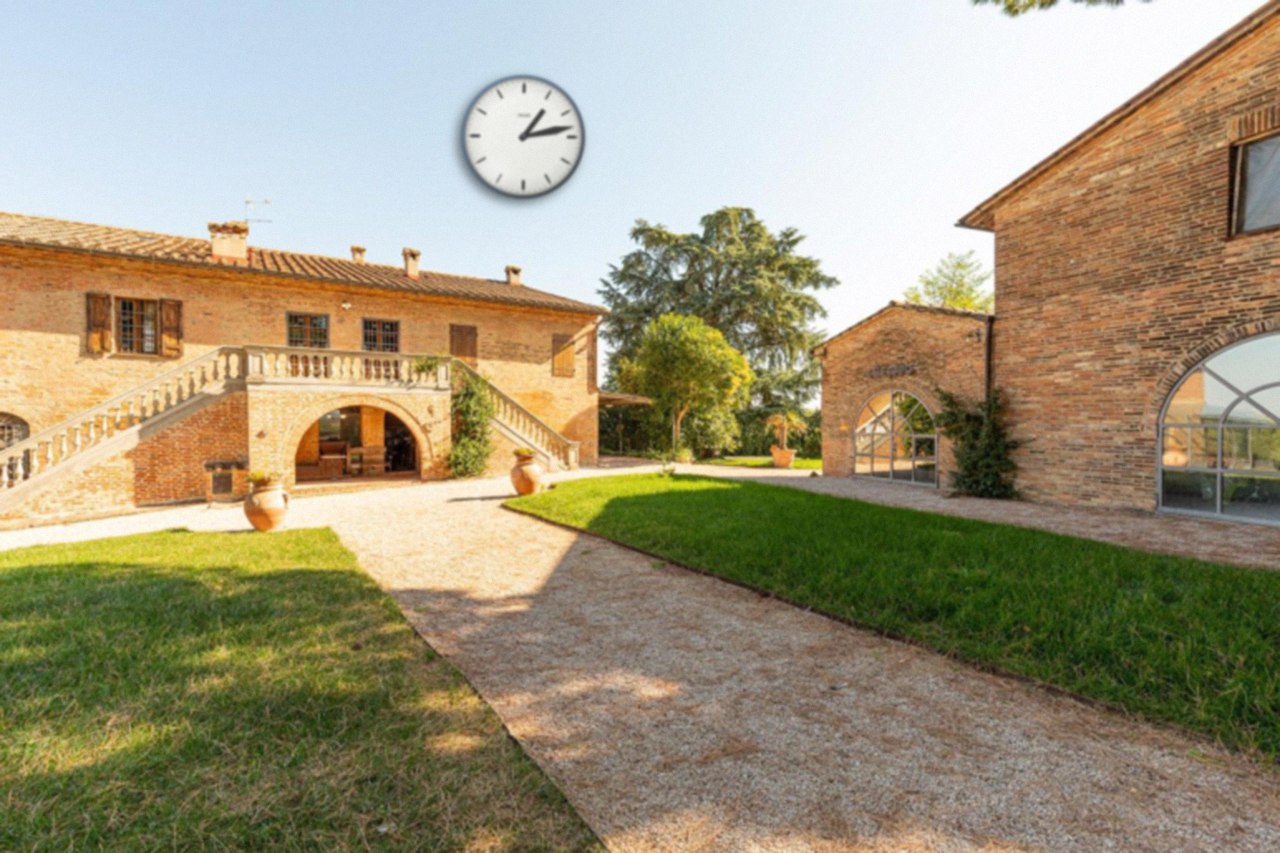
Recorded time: 1.13
